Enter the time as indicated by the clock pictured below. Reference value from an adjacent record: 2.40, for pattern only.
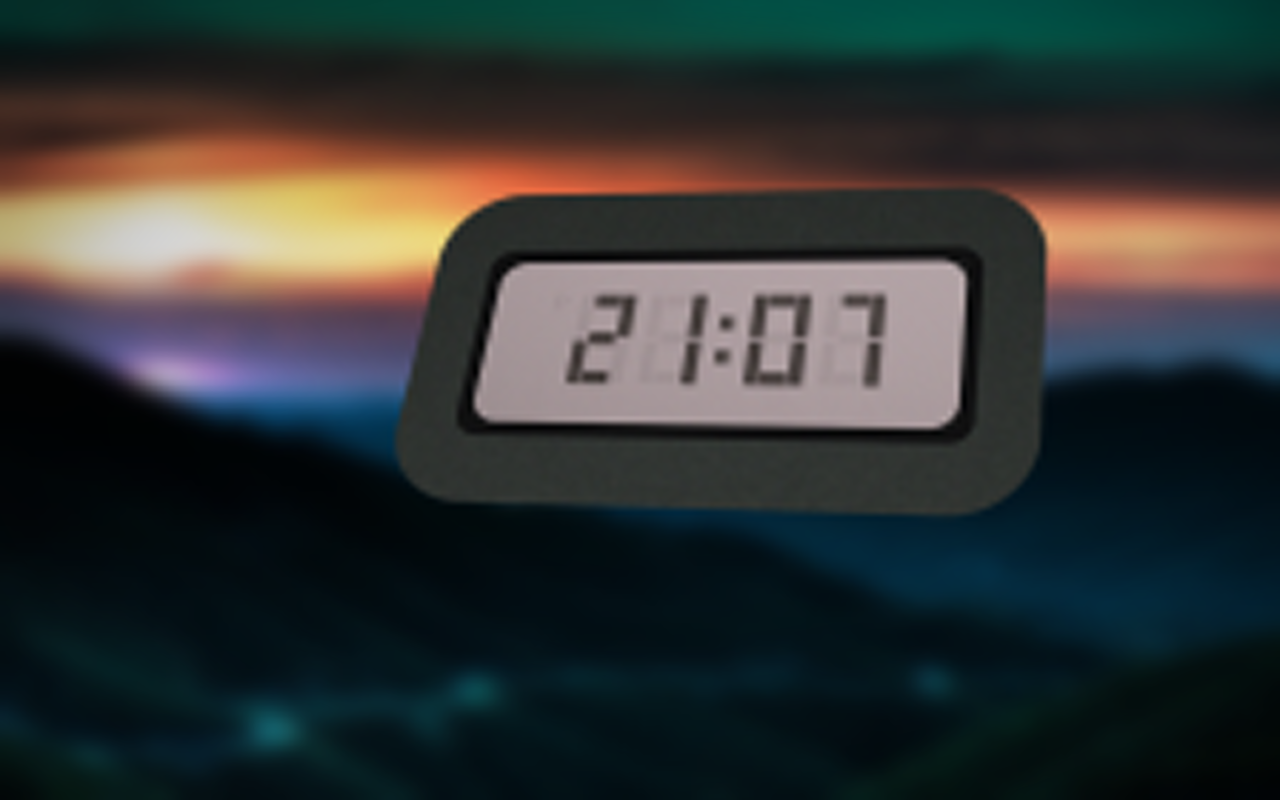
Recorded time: 21.07
